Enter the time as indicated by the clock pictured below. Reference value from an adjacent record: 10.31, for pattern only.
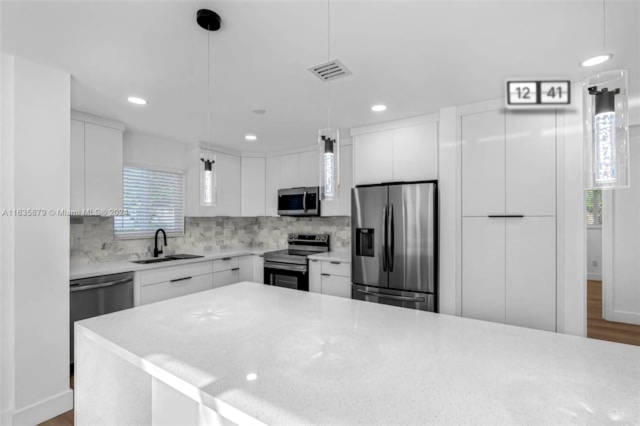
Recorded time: 12.41
